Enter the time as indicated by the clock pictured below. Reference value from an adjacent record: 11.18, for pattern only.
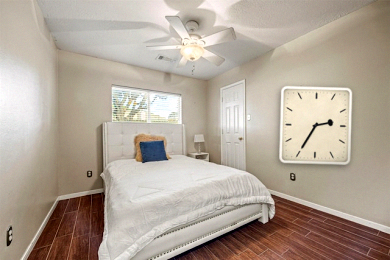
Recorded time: 2.35
